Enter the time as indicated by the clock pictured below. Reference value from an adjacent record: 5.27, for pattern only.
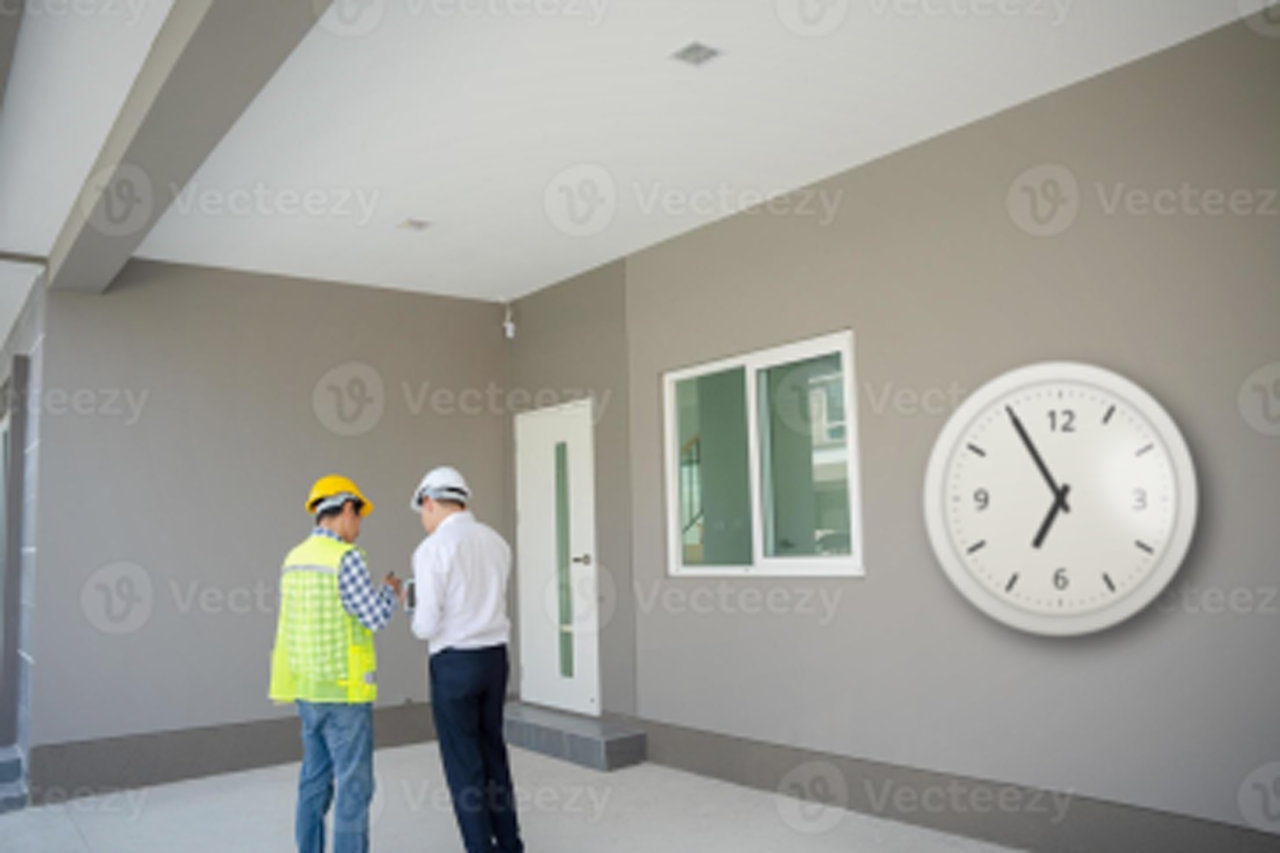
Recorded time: 6.55
